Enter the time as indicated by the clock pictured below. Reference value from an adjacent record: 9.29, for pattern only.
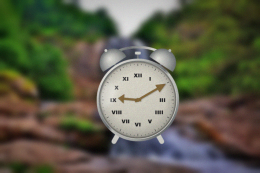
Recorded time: 9.10
